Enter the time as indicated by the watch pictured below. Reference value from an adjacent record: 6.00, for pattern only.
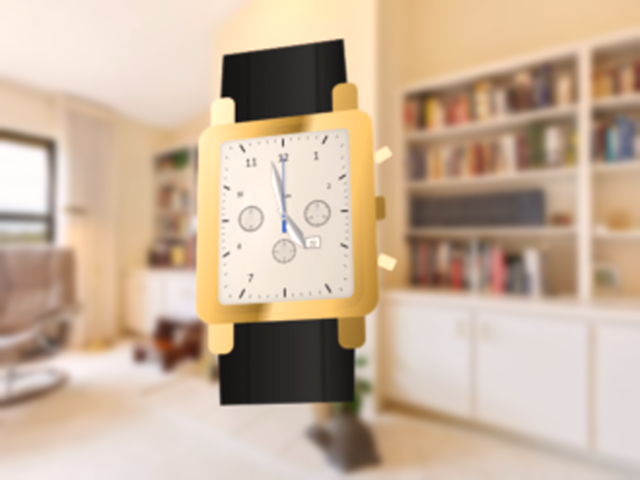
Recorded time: 4.58
